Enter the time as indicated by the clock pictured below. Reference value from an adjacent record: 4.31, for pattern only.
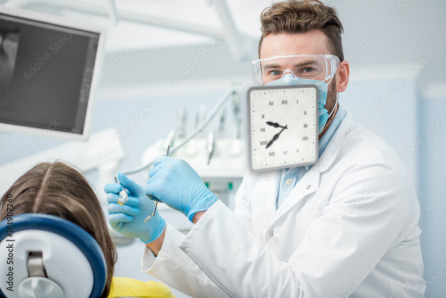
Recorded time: 9.38
